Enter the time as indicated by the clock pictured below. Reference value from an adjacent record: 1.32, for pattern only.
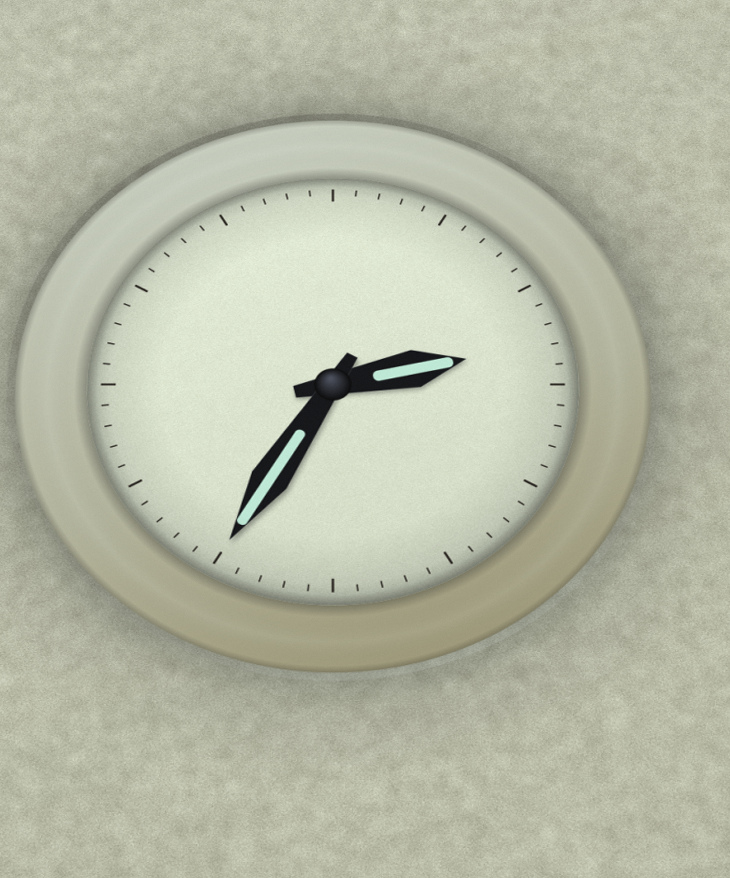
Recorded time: 2.35
